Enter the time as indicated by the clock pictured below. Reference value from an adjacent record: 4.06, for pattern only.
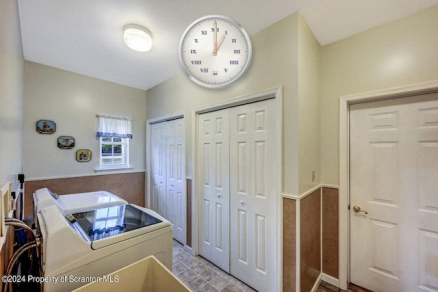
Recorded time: 1.00
